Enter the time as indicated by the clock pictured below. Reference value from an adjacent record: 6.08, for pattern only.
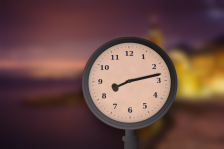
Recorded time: 8.13
